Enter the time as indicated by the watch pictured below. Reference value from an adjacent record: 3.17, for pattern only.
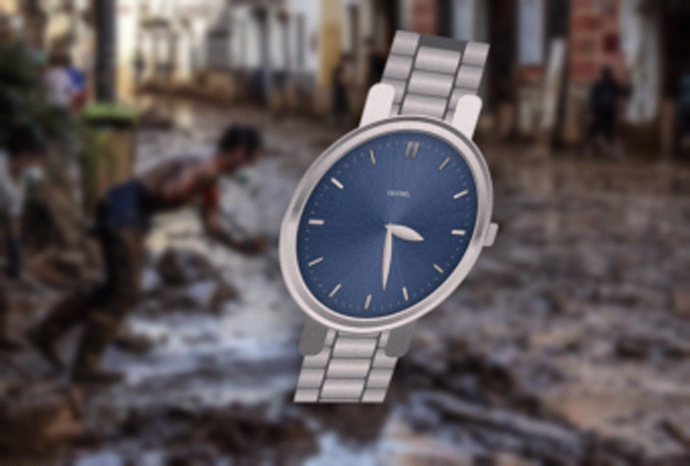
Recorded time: 3.28
